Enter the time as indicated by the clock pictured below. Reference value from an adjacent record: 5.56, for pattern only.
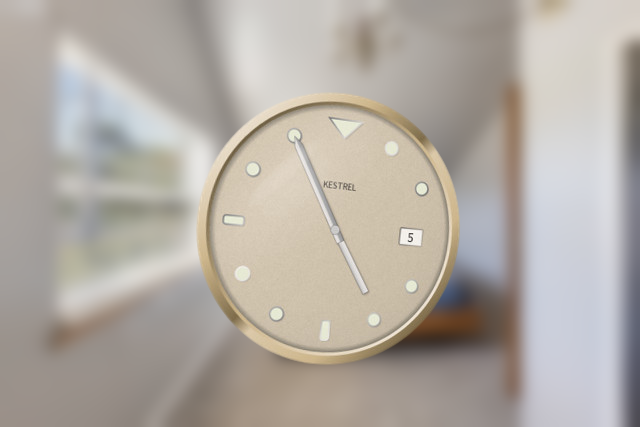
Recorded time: 4.55
